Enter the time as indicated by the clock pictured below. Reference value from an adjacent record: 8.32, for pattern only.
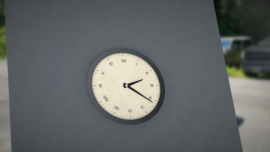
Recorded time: 2.21
